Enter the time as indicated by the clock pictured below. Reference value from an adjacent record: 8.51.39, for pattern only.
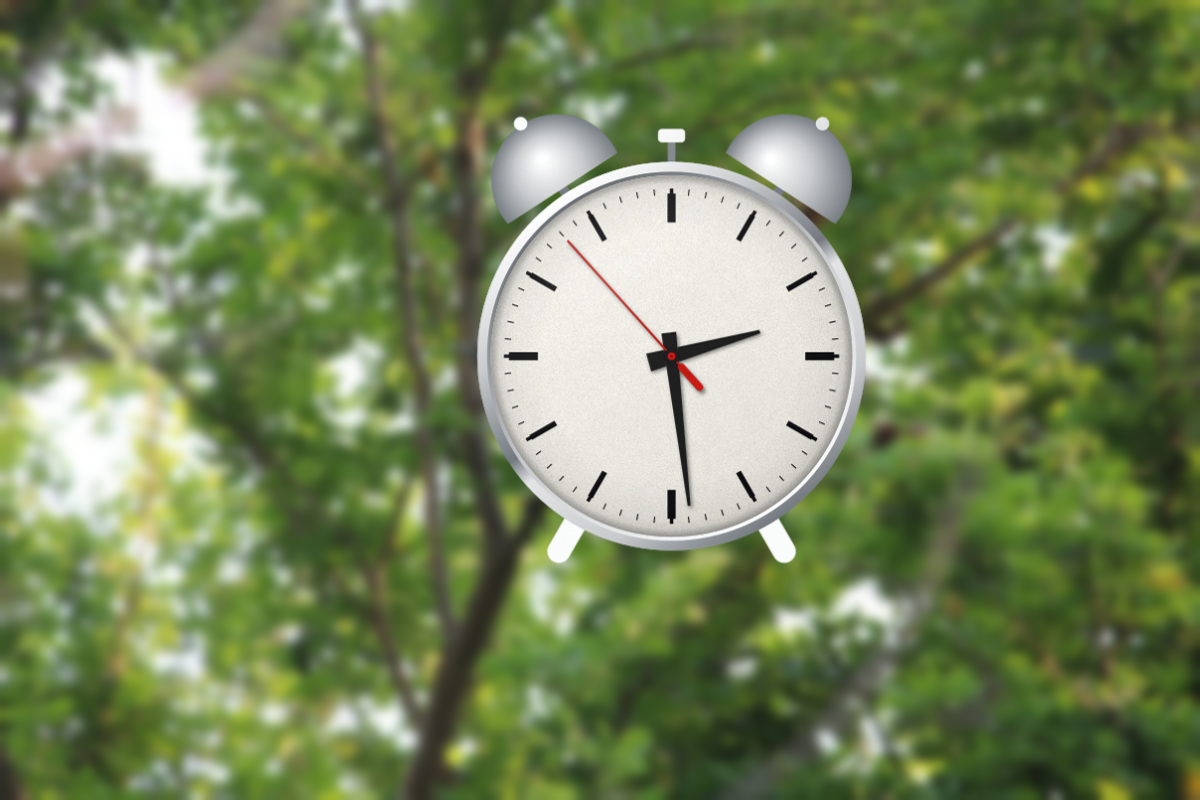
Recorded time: 2.28.53
